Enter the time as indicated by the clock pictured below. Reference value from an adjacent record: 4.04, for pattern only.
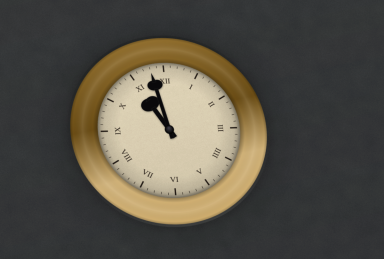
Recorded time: 10.58
